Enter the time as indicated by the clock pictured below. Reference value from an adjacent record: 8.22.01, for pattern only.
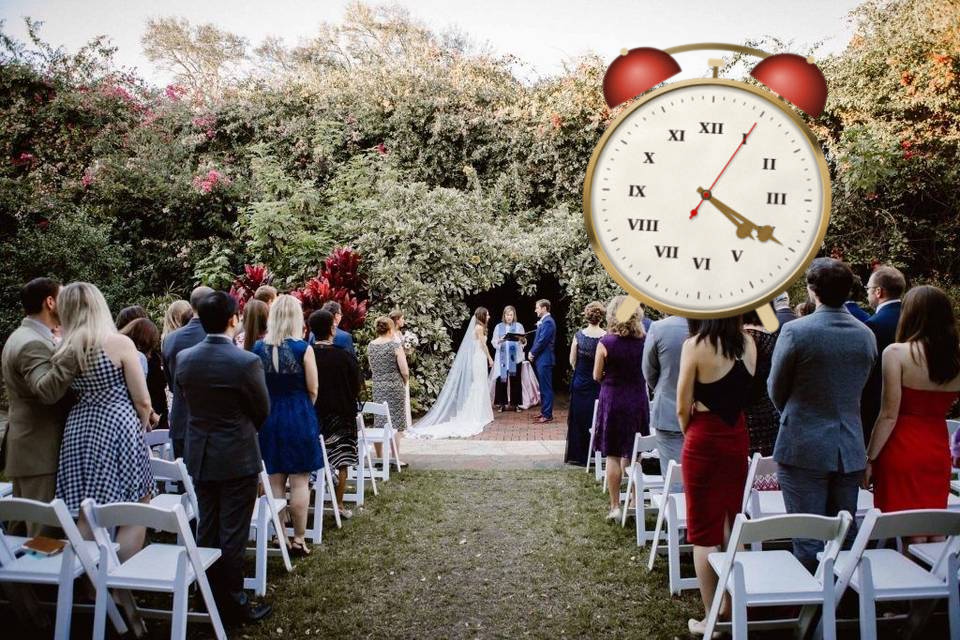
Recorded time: 4.20.05
